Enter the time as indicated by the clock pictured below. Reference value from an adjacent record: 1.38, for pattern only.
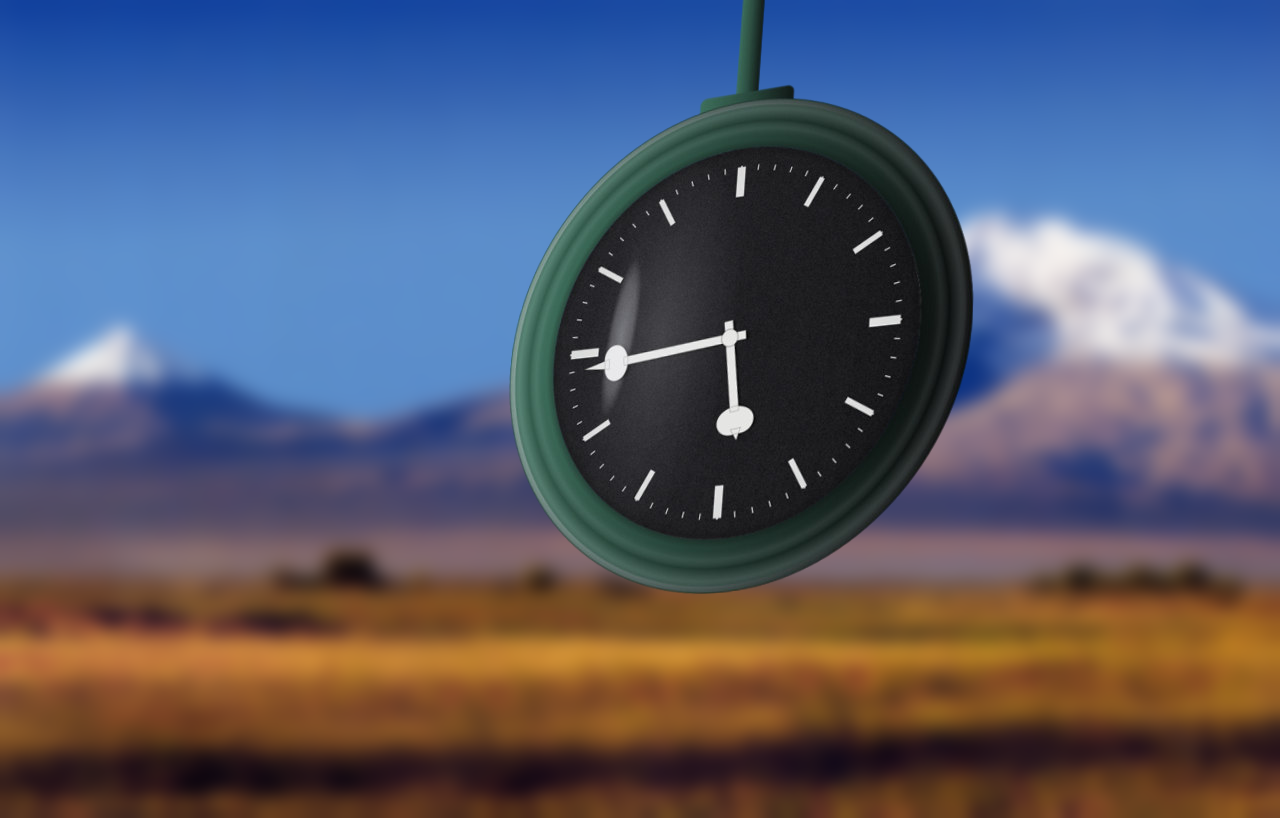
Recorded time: 5.44
